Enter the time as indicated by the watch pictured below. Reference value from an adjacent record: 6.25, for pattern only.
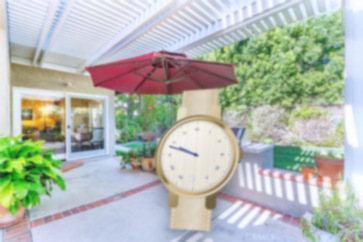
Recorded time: 9.48
